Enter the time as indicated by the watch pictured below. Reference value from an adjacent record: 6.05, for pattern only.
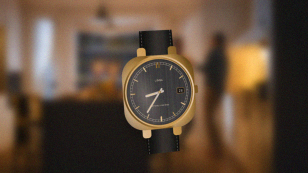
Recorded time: 8.36
